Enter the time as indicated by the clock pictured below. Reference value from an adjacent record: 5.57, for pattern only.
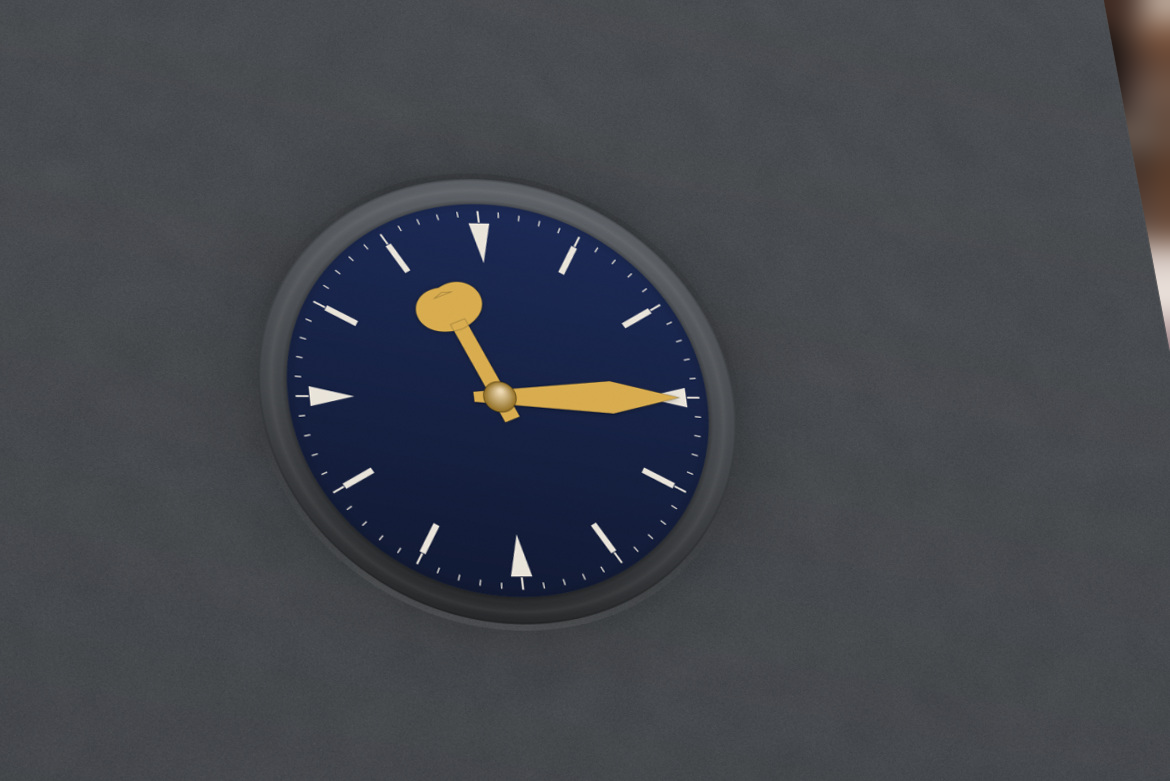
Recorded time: 11.15
